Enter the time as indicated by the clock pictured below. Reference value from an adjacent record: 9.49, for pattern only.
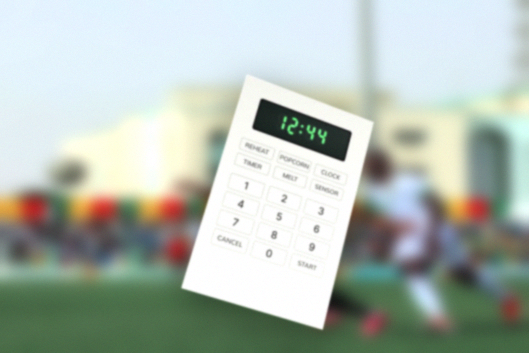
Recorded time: 12.44
